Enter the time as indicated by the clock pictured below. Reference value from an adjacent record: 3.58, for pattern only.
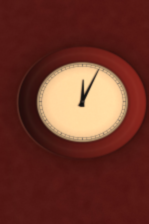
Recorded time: 12.04
